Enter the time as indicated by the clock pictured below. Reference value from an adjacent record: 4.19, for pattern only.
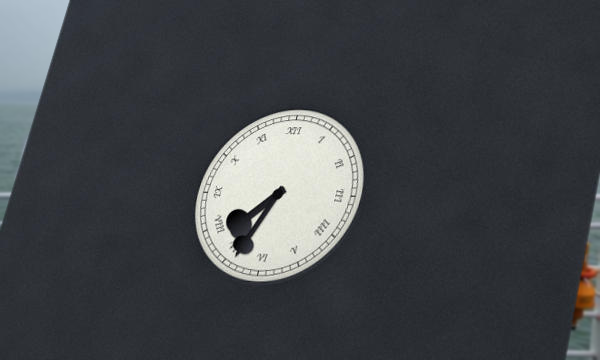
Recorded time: 7.34
